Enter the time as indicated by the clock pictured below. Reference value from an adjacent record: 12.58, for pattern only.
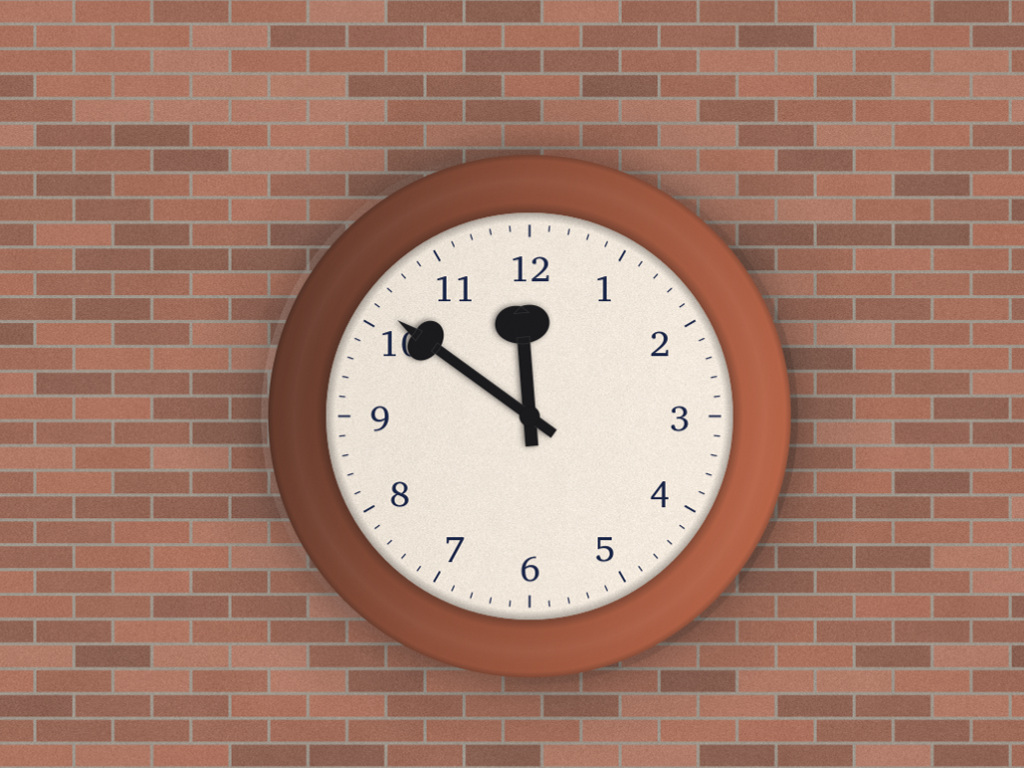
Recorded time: 11.51
